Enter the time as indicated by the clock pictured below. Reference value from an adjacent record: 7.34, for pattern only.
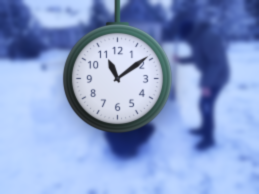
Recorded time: 11.09
